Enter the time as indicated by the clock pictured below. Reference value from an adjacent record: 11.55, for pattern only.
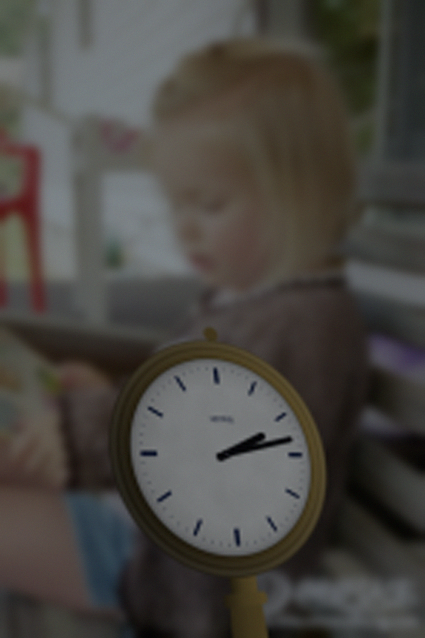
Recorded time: 2.13
